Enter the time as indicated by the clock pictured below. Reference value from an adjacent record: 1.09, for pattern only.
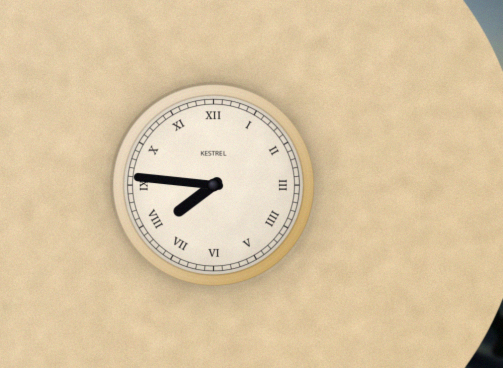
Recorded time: 7.46
